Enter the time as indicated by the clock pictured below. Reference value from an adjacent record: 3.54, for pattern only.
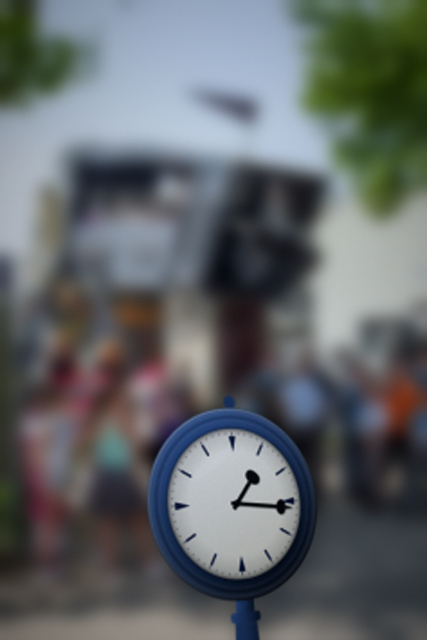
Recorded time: 1.16
